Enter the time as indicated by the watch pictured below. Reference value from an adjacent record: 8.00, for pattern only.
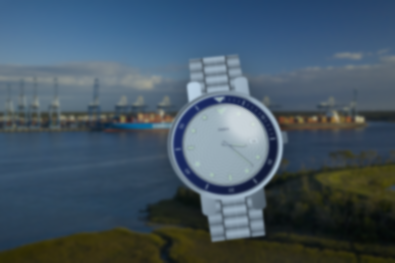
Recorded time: 3.23
